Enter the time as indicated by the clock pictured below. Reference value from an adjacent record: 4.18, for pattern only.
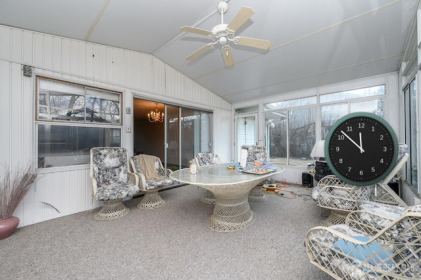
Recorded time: 11.52
